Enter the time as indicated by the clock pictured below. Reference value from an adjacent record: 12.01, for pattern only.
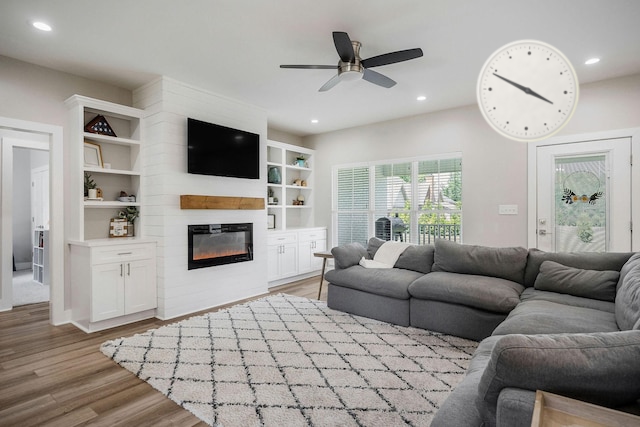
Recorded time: 3.49
